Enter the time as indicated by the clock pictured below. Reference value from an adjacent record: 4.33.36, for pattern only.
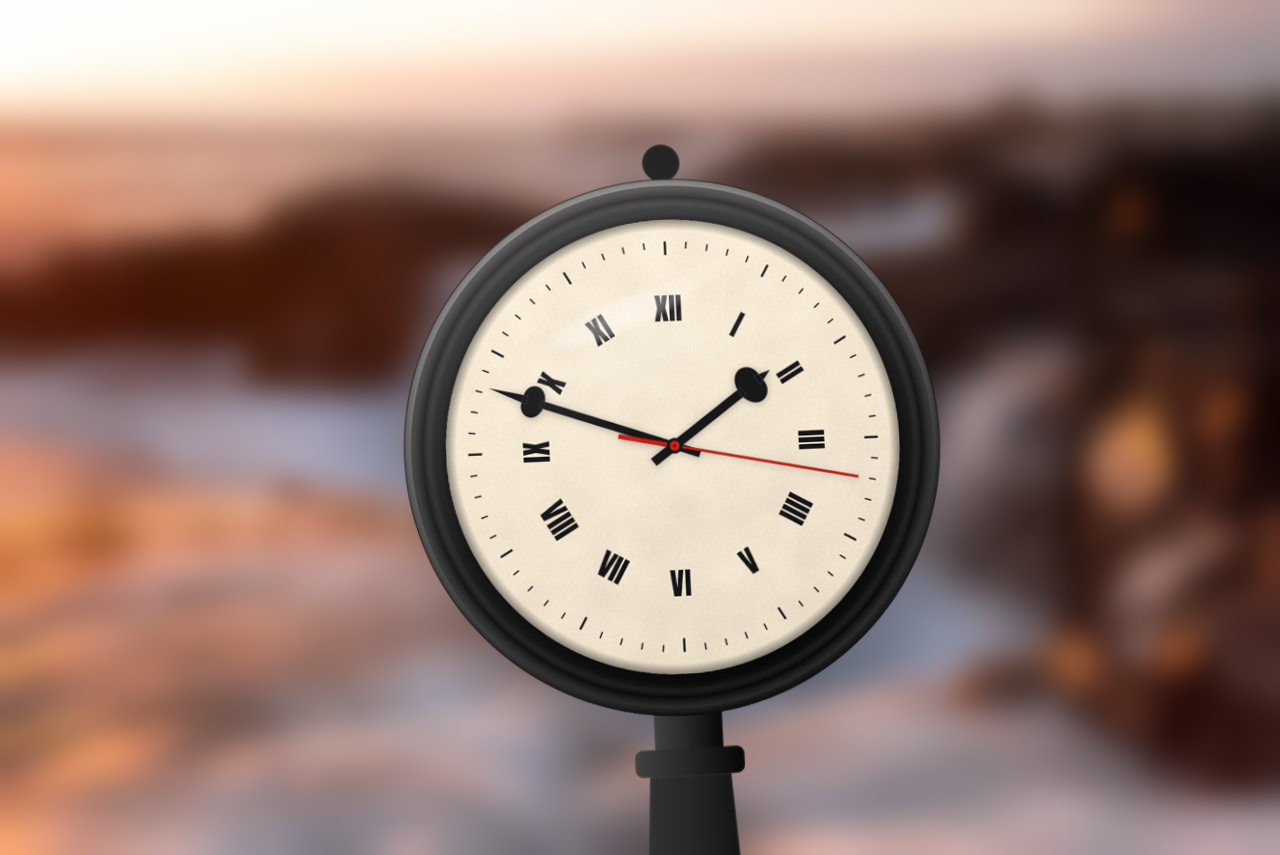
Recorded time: 1.48.17
